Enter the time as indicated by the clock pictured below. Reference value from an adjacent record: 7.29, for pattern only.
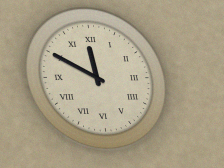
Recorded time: 11.50
